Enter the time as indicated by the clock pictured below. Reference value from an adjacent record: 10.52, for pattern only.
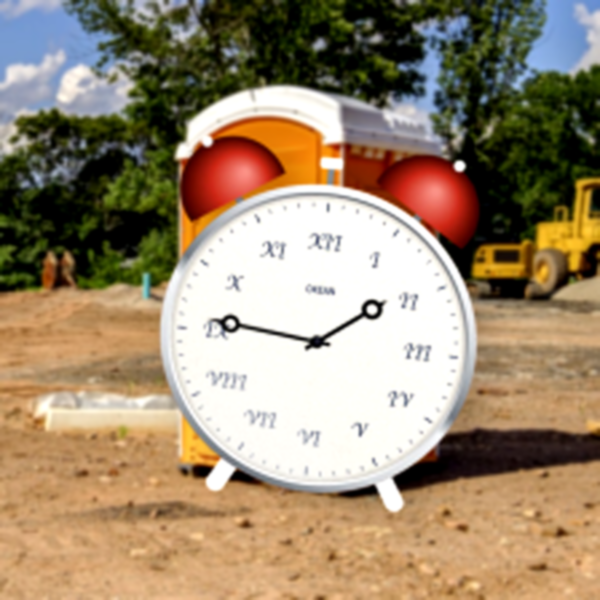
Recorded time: 1.46
